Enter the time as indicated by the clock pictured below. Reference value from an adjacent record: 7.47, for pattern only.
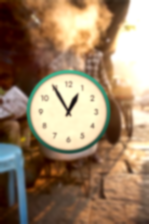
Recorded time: 12.55
